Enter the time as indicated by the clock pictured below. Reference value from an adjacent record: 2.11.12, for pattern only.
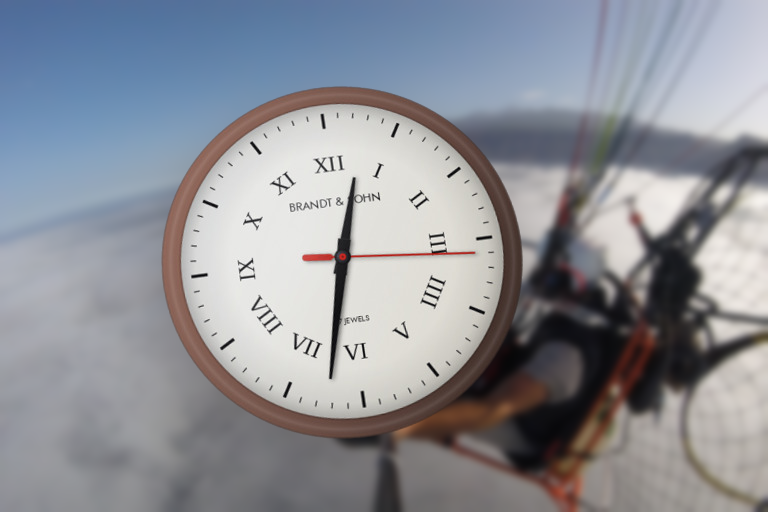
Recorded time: 12.32.16
